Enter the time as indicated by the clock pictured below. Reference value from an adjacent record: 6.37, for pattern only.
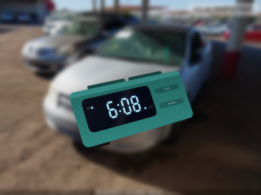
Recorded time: 6.08
